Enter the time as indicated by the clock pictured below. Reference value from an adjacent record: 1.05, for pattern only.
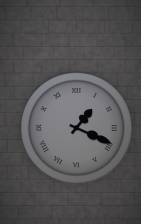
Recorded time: 1.19
